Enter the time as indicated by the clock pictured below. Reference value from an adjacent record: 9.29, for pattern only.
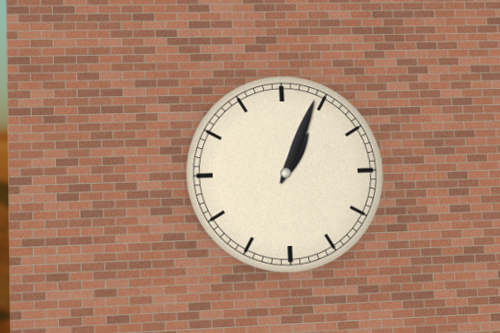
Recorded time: 1.04
